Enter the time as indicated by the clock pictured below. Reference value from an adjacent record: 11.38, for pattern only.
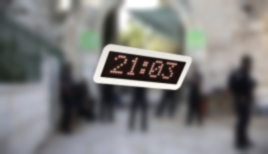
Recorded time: 21.03
